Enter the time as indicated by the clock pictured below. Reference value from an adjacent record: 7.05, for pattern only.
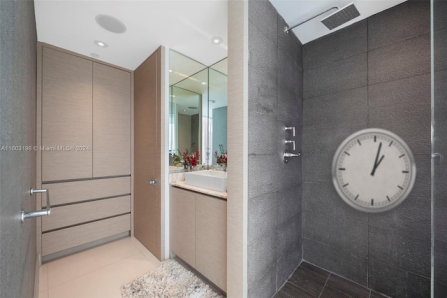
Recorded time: 1.02
